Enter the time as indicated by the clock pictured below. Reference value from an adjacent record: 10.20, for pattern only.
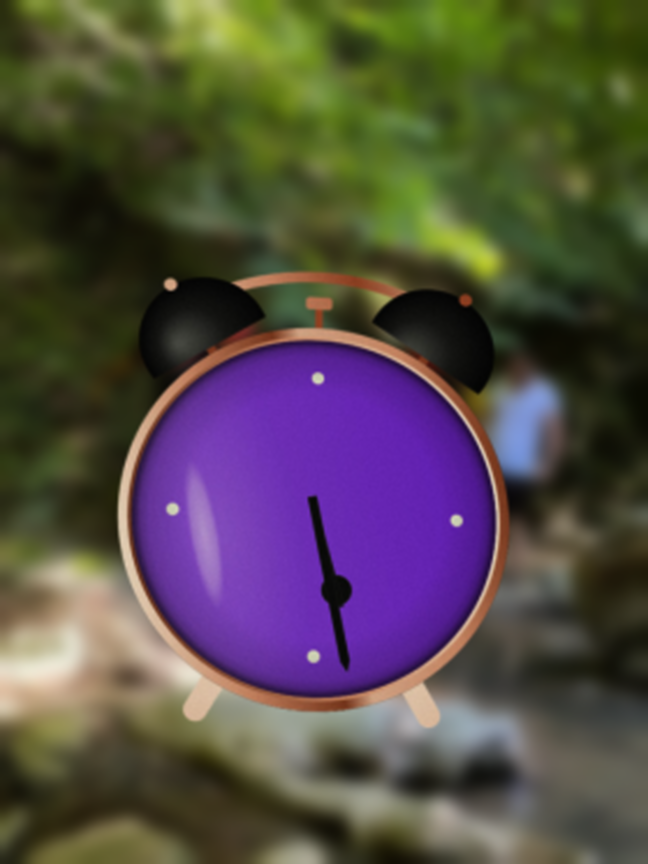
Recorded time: 5.28
